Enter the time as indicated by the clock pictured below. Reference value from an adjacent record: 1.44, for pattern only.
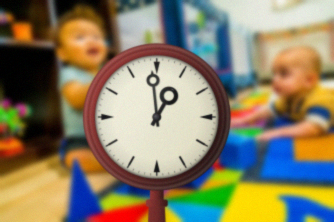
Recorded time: 12.59
